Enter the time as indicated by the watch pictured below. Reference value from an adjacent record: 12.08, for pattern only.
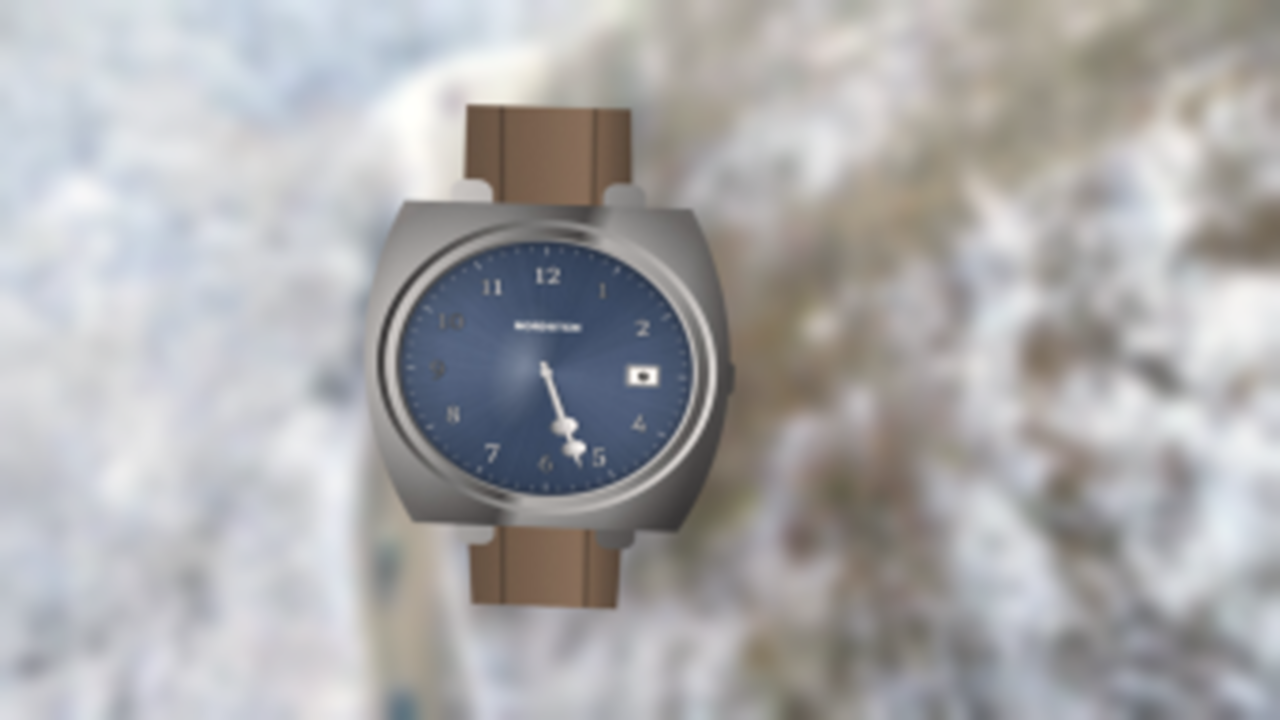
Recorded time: 5.27
